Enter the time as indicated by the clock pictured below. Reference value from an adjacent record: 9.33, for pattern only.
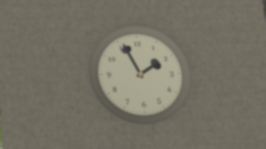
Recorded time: 1.56
